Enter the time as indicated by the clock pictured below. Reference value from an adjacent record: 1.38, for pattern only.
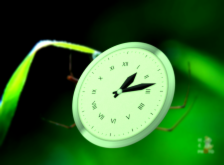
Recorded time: 1.13
